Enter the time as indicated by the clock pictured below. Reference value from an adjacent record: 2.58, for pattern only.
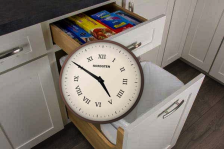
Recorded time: 4.50
